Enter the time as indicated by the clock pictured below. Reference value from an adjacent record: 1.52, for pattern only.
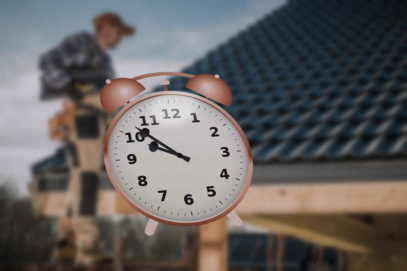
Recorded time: 9.52
